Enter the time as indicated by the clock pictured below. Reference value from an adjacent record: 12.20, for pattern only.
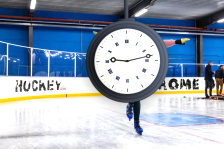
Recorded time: 9.13
